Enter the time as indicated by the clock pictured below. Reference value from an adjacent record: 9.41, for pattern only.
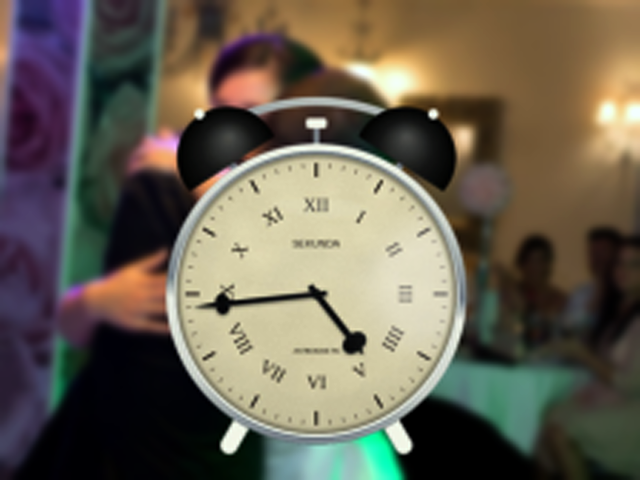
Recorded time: 4.44
